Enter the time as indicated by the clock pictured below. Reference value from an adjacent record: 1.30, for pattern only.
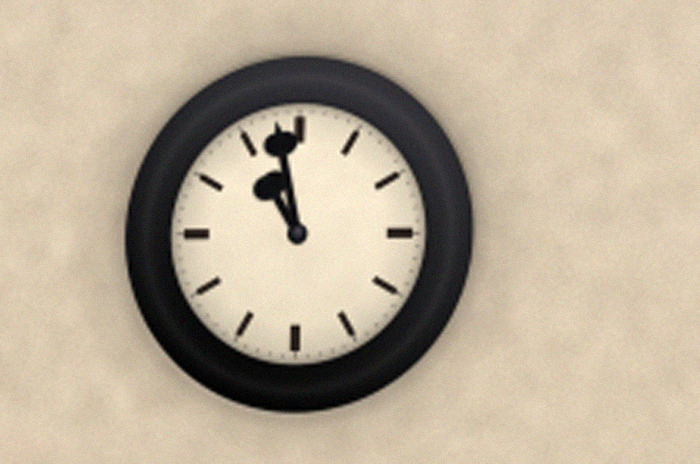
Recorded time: 10.58
